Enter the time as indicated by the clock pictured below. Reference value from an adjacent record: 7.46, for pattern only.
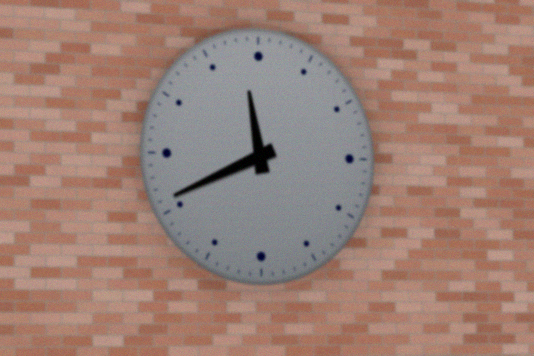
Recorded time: 11.41
